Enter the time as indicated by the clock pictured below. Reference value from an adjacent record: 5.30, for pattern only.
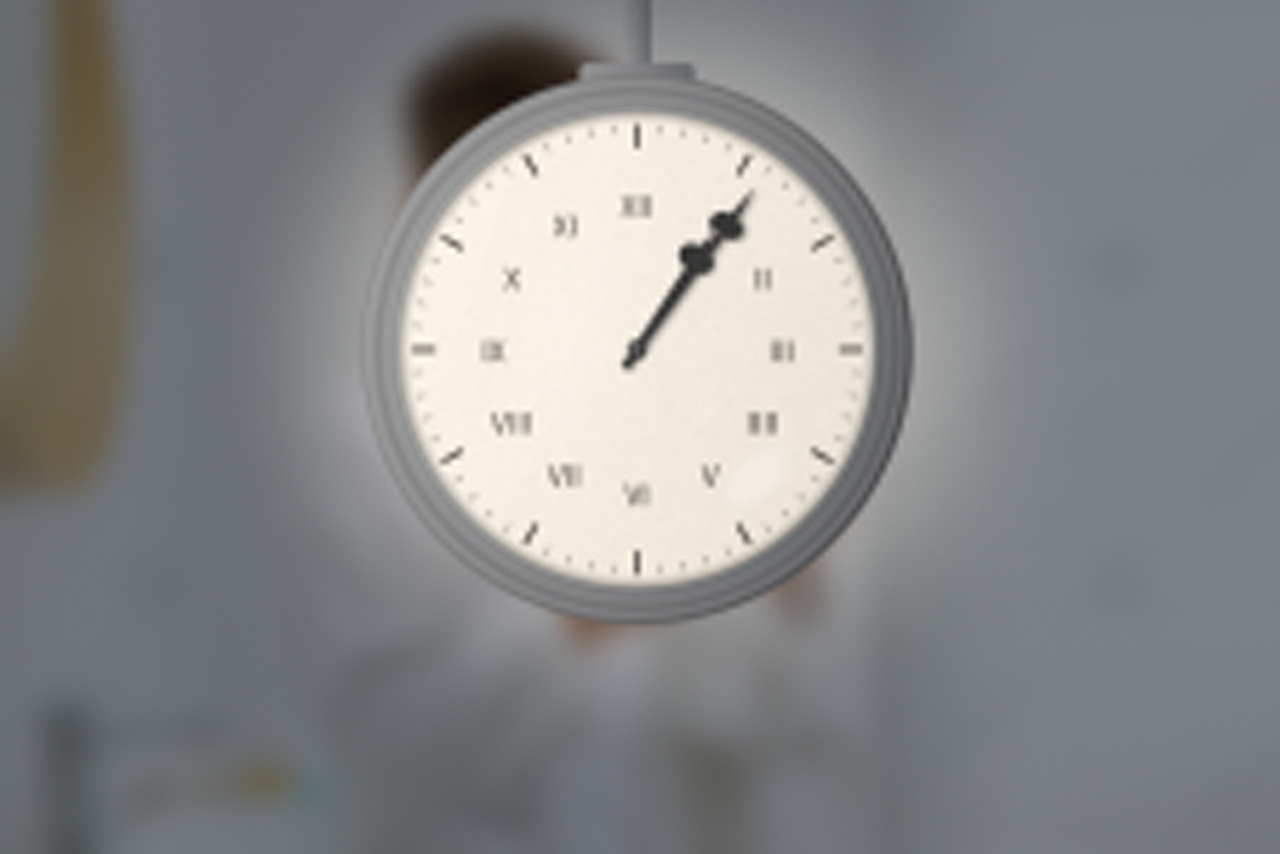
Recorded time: 1.06
